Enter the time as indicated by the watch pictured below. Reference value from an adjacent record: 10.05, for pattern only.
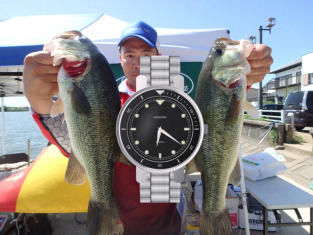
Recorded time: 6.21
